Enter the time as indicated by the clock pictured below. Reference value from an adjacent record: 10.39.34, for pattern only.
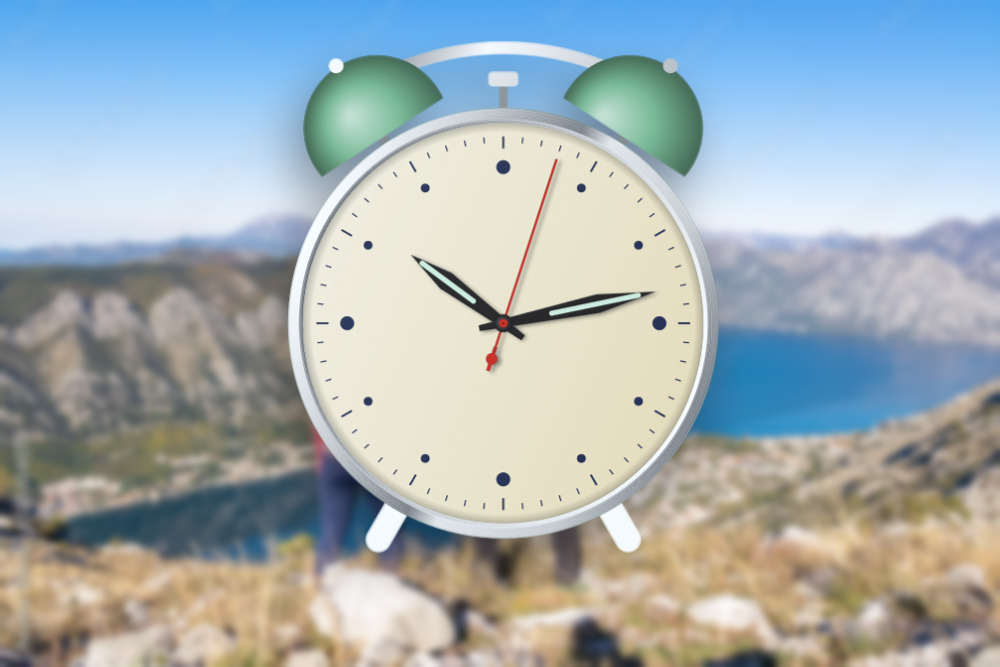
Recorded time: 10.13.03
